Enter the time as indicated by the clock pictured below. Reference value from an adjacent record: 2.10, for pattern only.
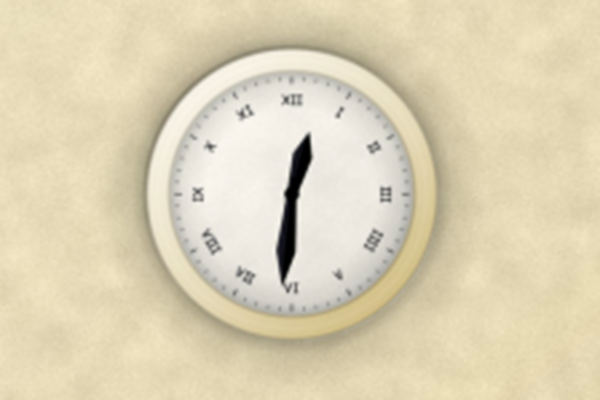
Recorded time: 12.31
